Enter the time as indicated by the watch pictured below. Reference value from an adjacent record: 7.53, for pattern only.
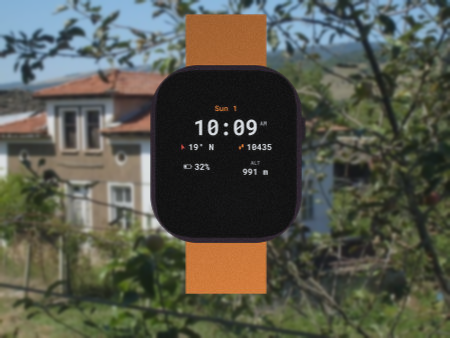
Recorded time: 10.09
